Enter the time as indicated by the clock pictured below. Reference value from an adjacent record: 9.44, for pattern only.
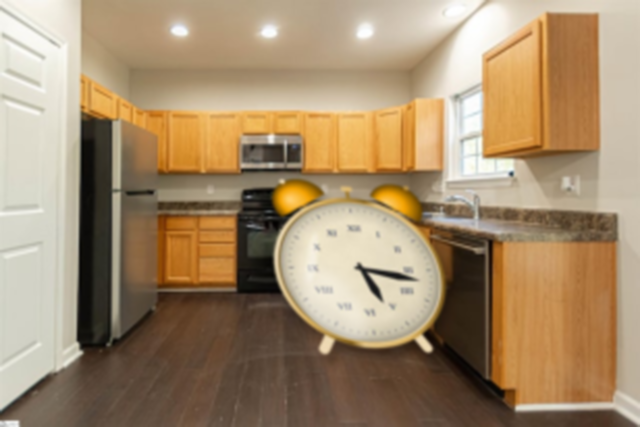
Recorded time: 5.17
